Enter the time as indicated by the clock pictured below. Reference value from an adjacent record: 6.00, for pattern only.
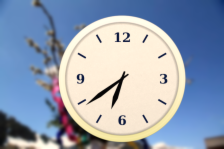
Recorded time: 6.39
